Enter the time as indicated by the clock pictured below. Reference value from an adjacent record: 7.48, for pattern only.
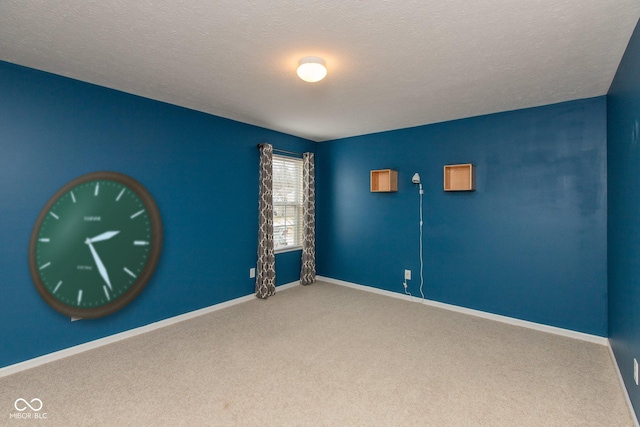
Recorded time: 2.24
